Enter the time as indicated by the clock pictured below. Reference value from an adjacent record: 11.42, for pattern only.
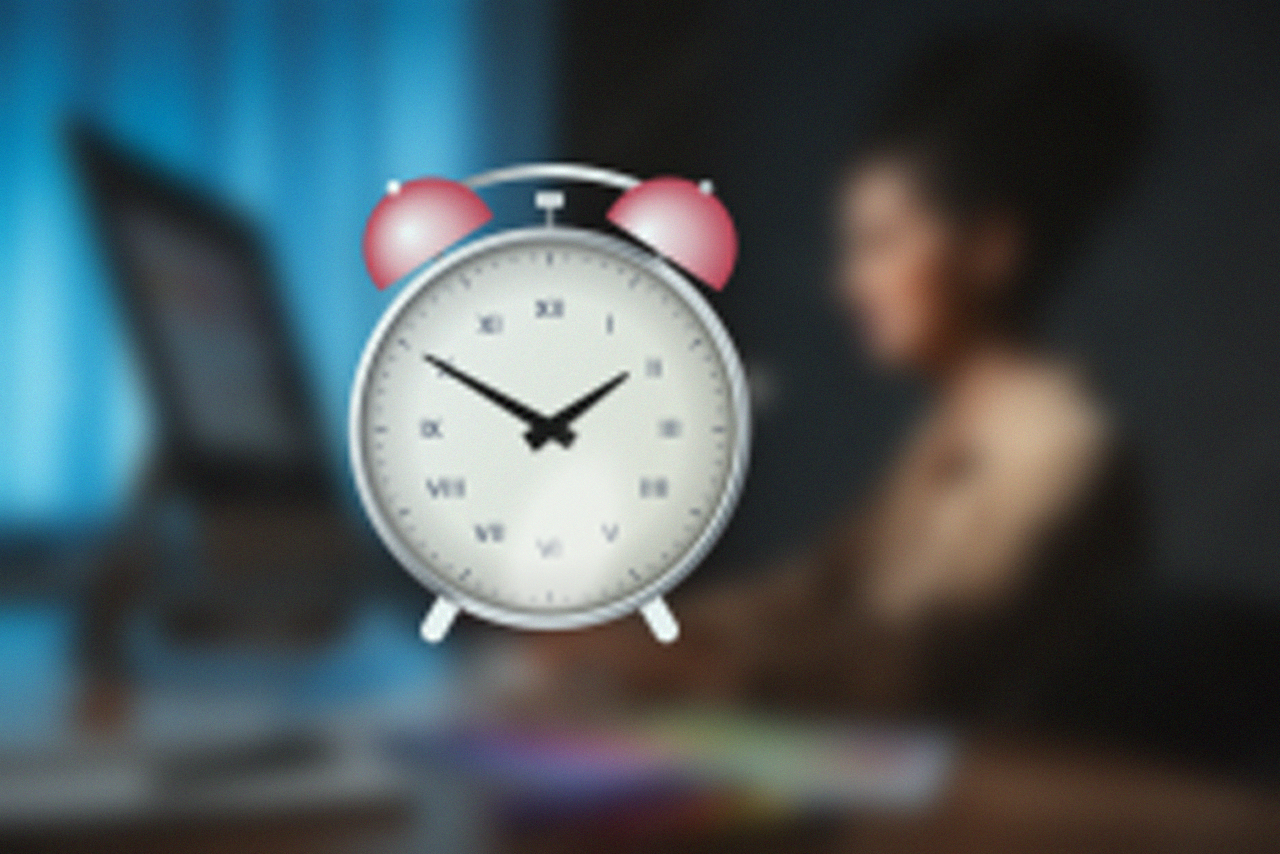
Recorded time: 1.50
